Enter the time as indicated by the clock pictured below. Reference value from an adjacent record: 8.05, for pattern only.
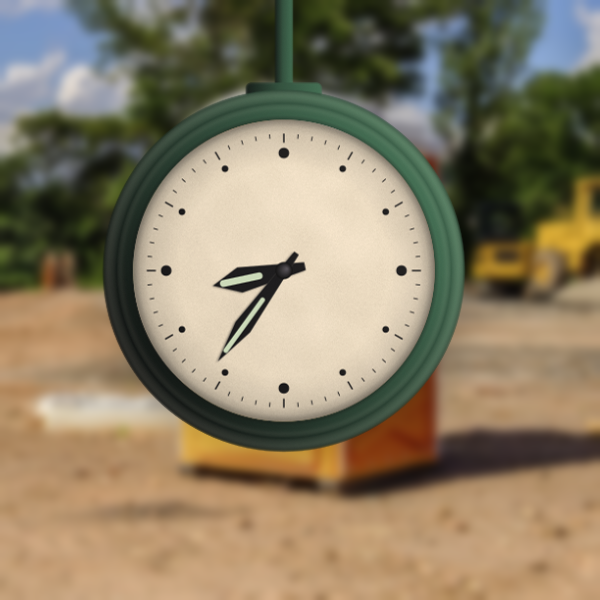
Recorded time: 8.36
